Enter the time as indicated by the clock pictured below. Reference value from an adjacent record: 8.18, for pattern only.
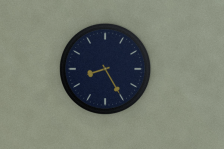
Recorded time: 8.25
